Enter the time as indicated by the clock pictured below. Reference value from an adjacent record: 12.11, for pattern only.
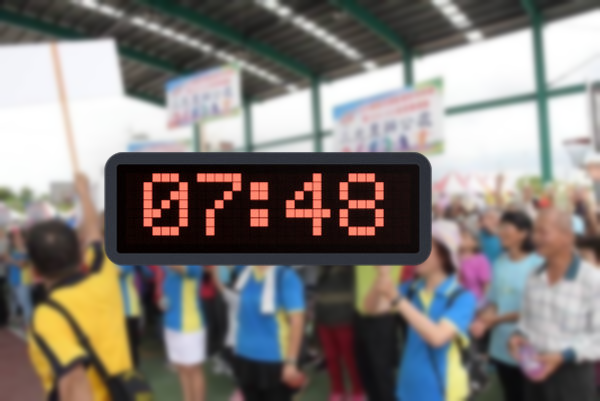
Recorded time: 7.48
